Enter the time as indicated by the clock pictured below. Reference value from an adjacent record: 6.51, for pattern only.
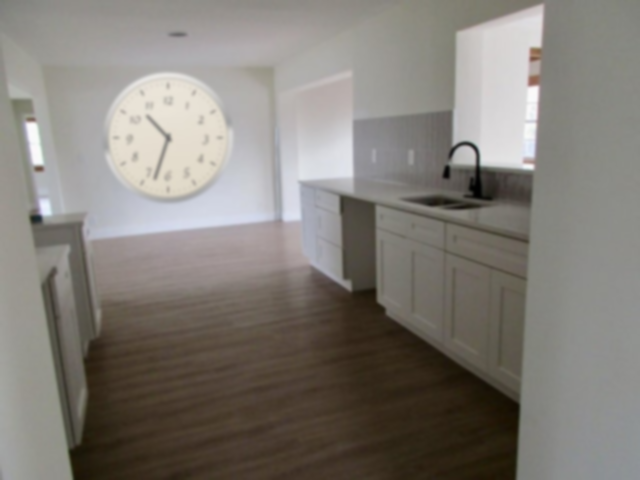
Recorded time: 10.33
